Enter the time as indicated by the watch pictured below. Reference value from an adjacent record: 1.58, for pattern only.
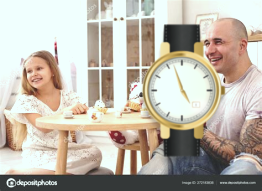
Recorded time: 4.57
